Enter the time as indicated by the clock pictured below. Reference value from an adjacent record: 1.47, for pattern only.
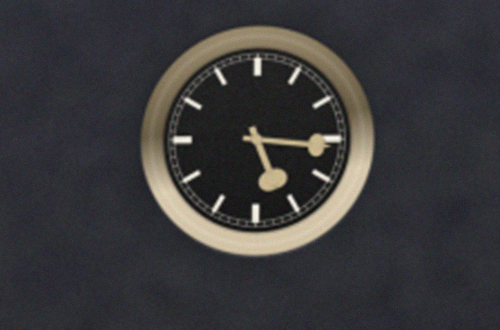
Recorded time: 5.16
